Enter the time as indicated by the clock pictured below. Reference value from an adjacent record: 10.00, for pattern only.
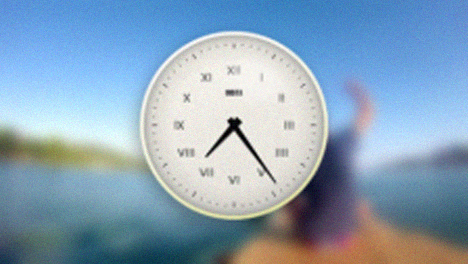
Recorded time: 7.24
